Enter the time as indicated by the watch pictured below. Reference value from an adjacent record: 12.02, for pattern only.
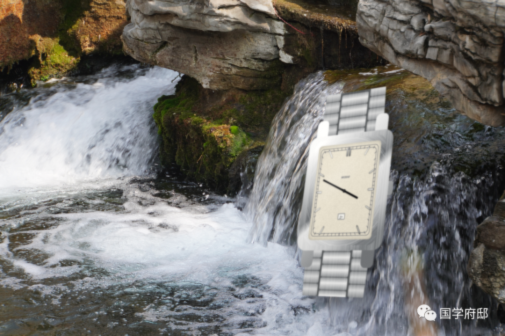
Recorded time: 3.49
